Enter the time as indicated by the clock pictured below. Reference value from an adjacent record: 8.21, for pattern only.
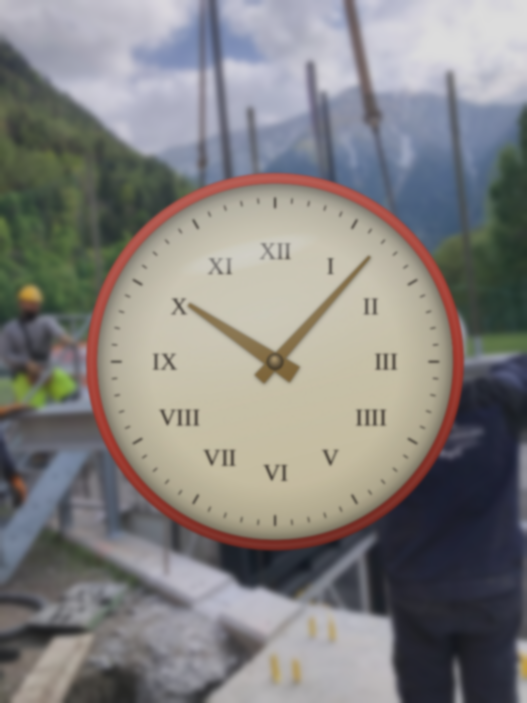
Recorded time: 10.07
